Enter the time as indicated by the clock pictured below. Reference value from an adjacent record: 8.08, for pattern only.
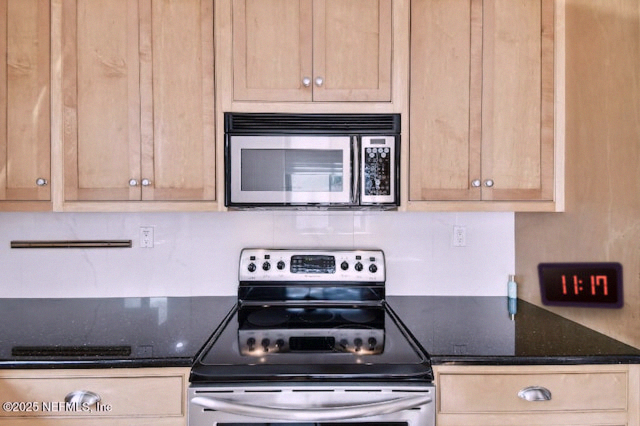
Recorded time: 11.17
